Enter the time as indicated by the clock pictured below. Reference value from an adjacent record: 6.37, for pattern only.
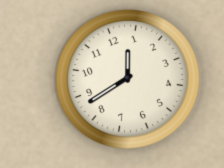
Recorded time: 12.43
